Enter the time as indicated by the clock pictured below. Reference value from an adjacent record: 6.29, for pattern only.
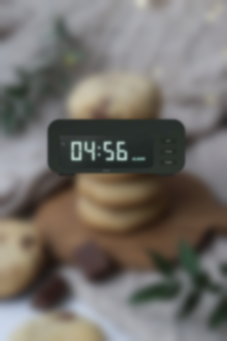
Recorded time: 4.56
